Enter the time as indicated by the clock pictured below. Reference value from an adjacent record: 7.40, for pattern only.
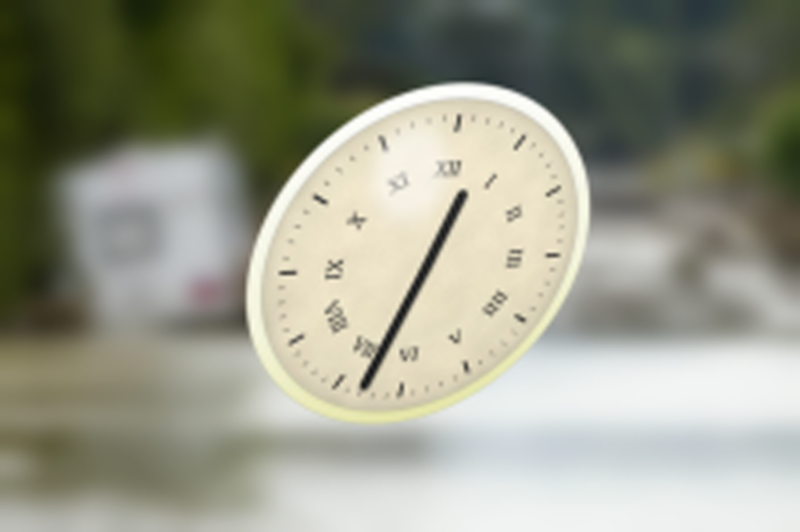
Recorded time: 12.33
